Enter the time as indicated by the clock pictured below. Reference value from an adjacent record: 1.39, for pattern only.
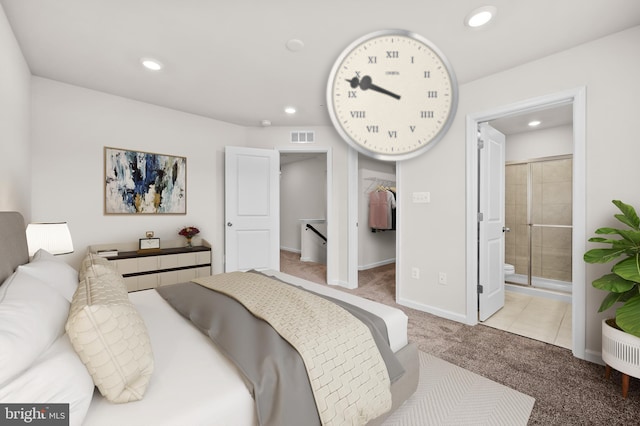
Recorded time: 9.48
